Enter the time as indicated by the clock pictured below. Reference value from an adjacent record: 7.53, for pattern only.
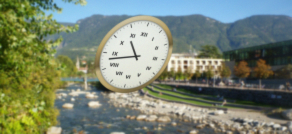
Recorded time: 10.43
